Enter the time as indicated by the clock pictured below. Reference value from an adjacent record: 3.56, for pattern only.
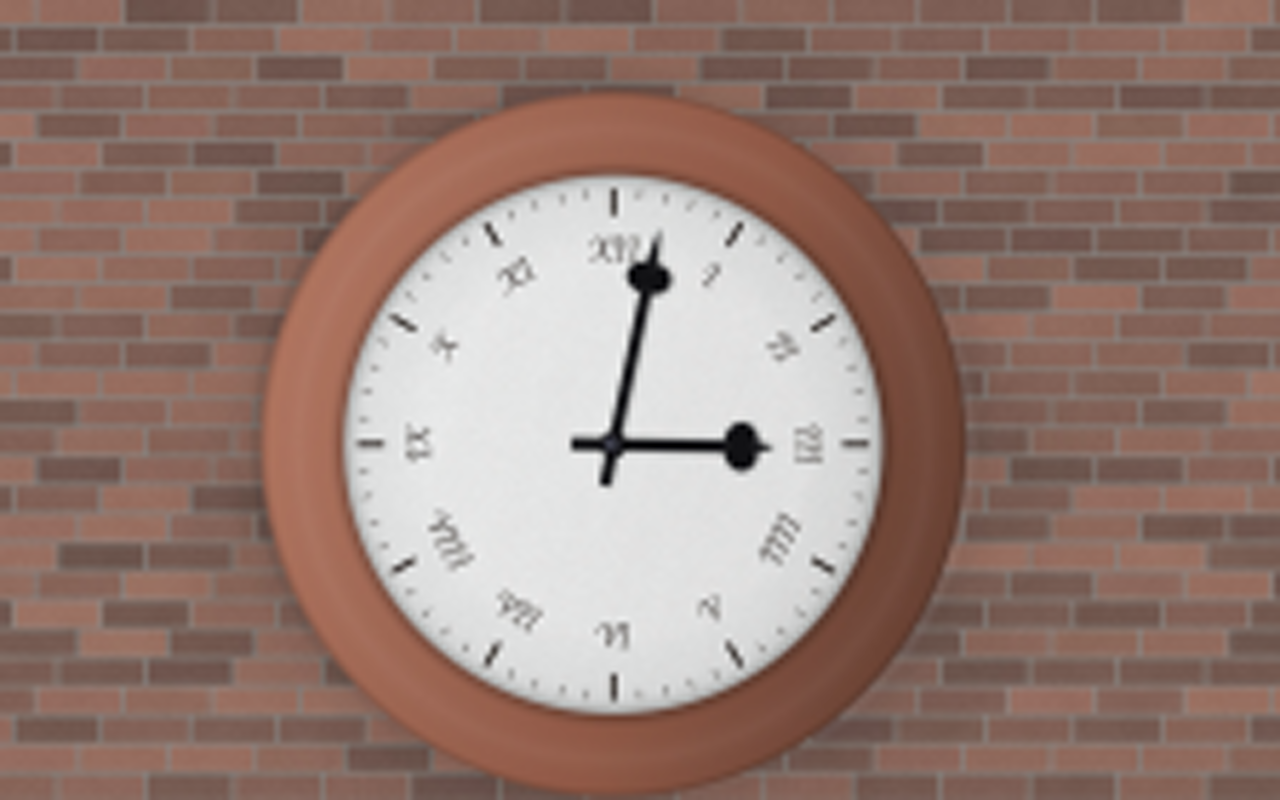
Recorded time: 3.02
